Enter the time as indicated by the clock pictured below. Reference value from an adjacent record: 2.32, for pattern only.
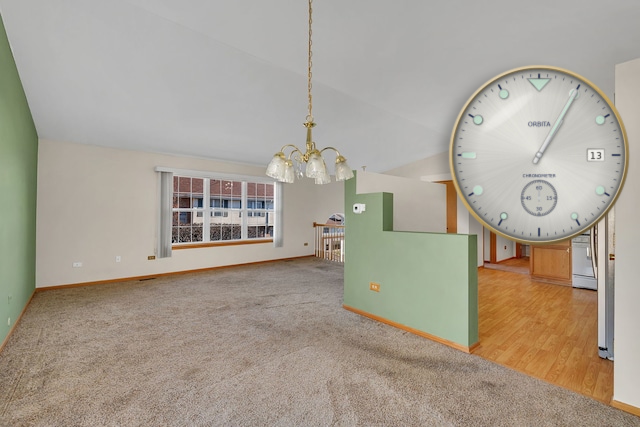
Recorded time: 1.05
